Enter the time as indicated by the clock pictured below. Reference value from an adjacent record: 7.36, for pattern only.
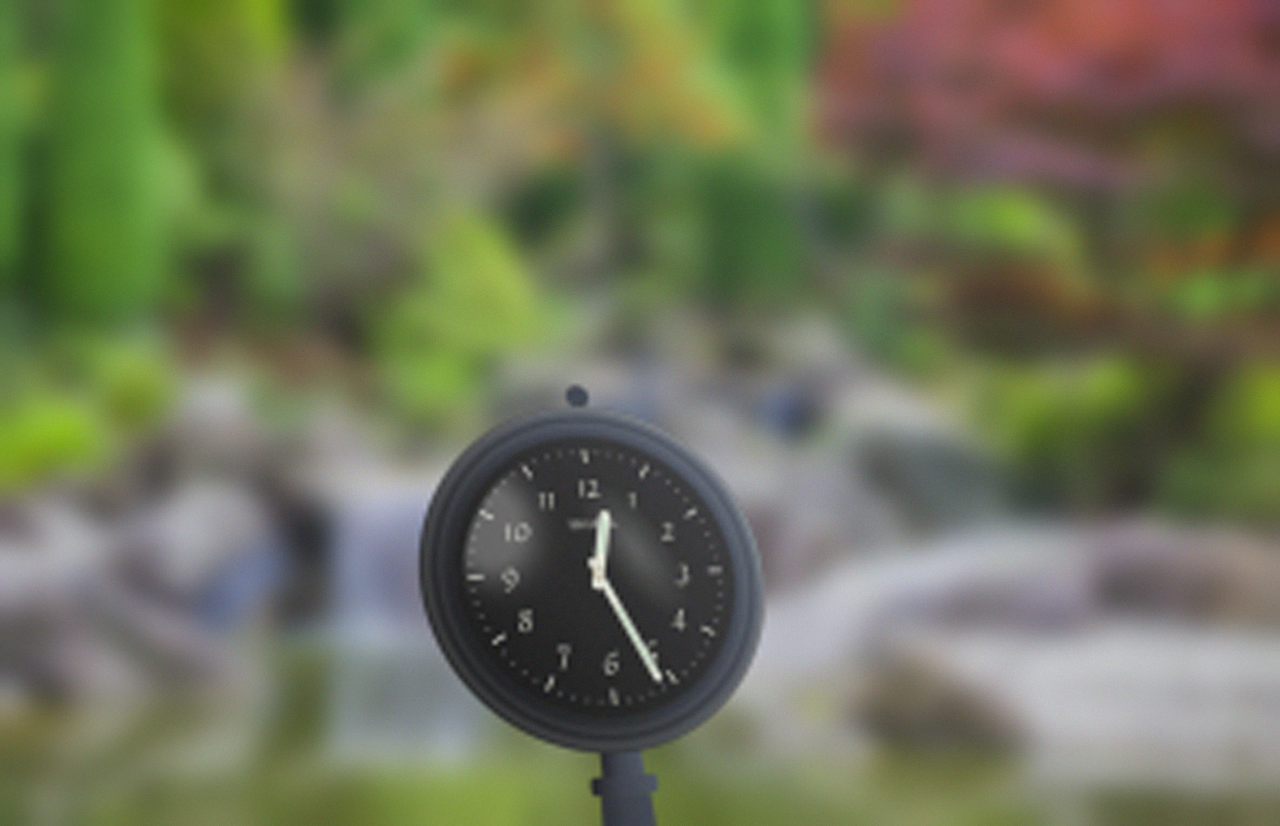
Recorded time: 12.26
